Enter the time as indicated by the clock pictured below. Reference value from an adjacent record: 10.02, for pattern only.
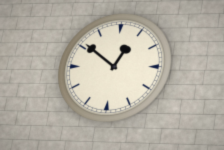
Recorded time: 12.51
